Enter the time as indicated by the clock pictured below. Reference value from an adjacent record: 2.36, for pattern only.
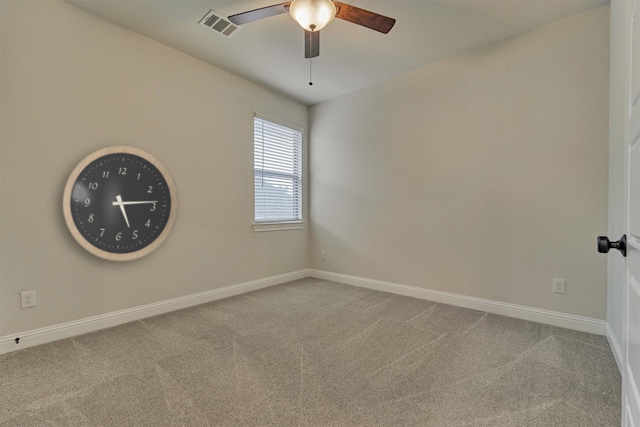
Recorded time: 5.14
